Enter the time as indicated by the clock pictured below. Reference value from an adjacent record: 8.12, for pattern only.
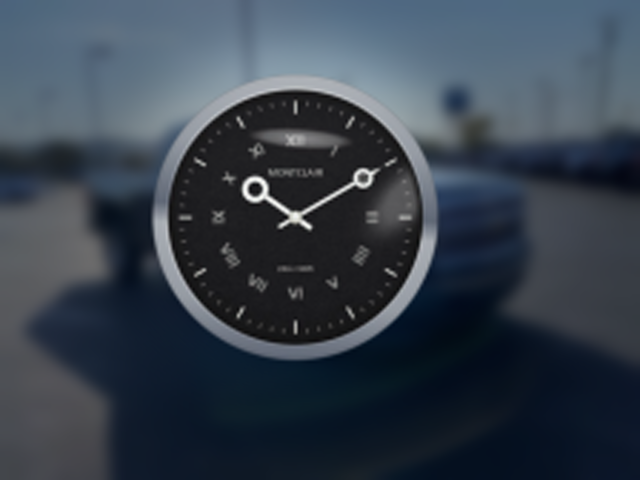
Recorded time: 10.10
